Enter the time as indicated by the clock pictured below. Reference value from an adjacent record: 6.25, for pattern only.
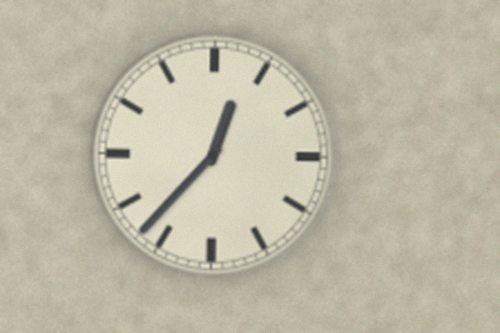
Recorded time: 12.37
